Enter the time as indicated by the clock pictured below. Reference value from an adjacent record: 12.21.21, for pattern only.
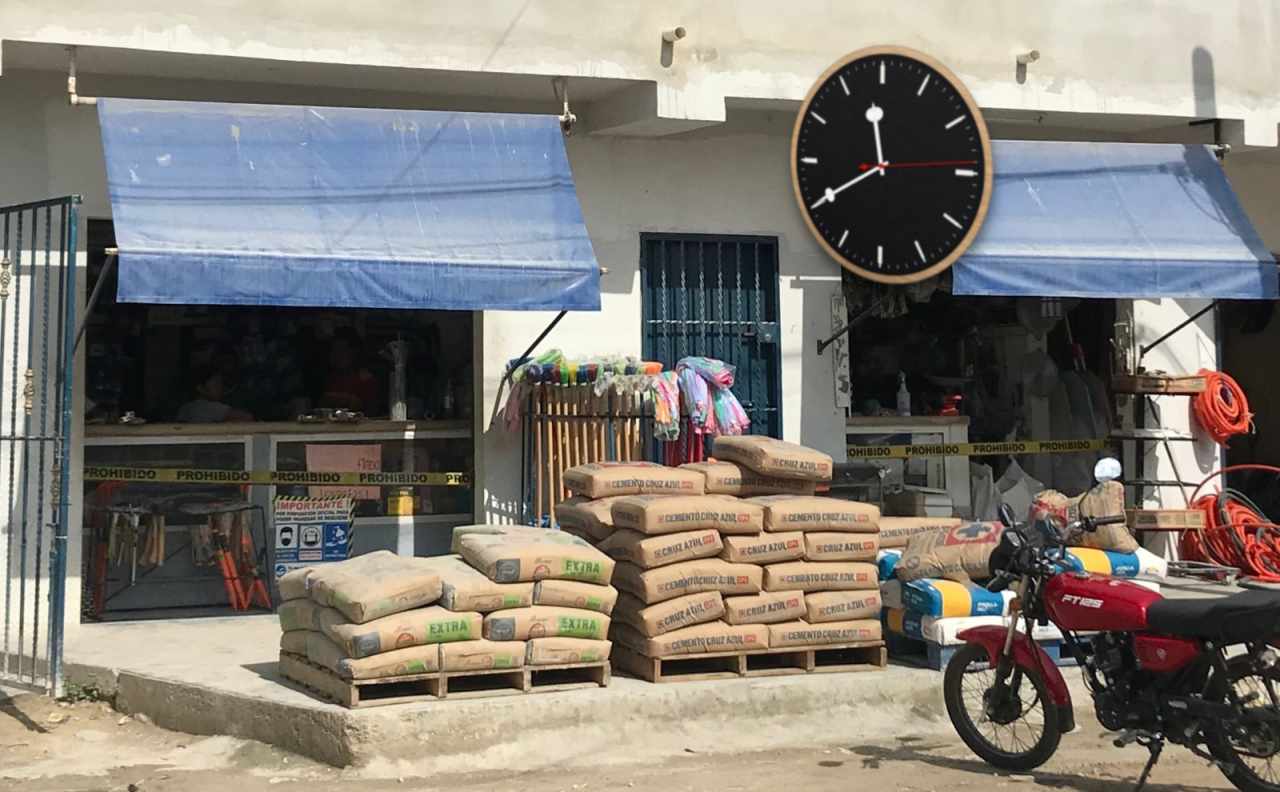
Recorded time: 11.40.14
